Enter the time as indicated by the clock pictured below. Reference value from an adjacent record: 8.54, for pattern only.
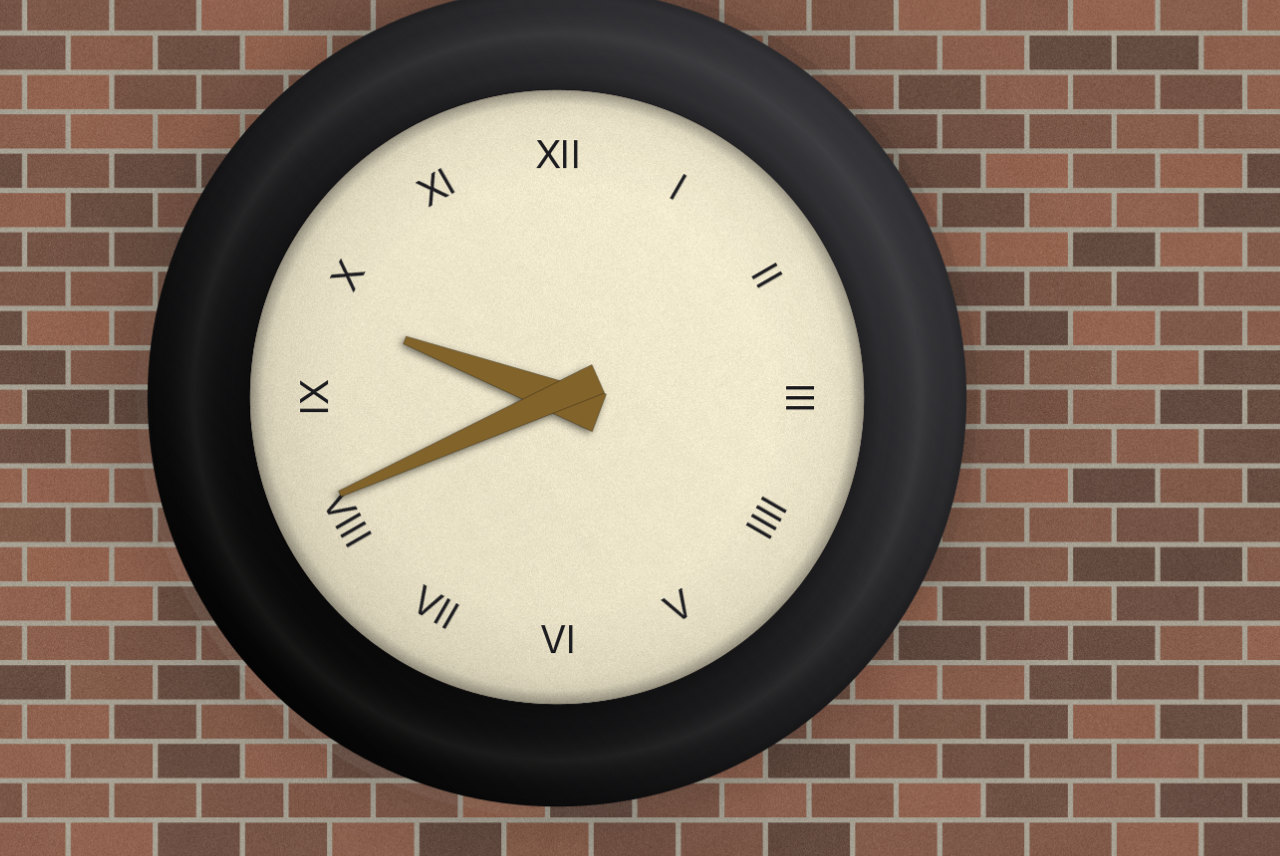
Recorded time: 9.41
